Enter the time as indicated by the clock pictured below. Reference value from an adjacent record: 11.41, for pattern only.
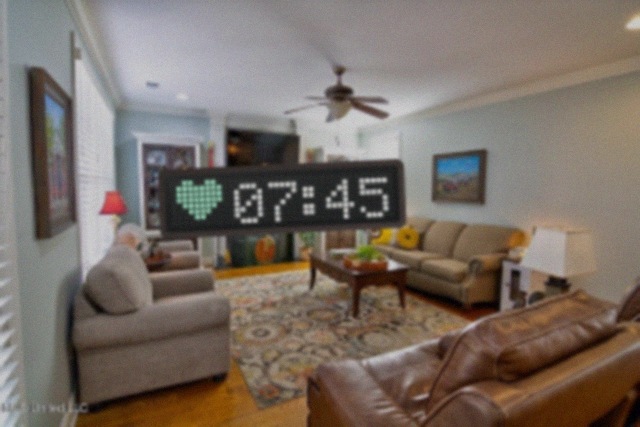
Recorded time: 7.45
